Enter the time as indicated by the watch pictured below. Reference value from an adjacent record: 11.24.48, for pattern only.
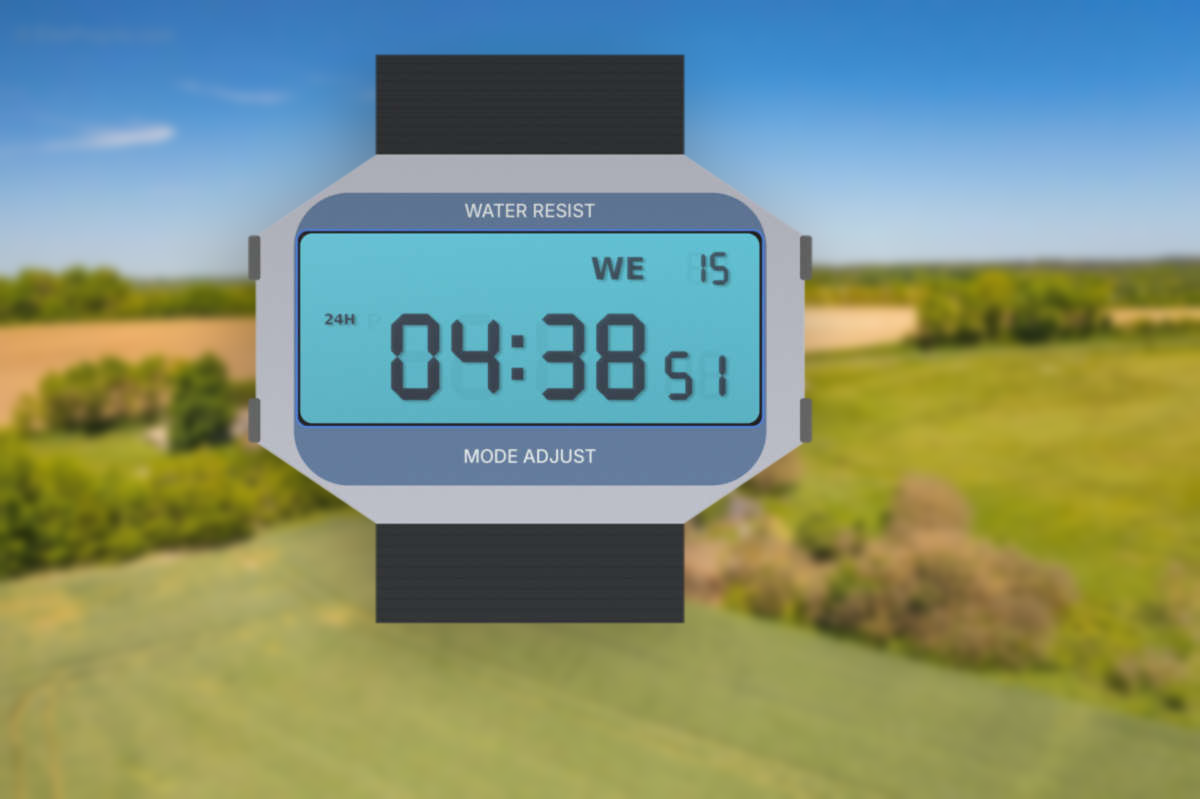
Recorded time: 4.38.51
